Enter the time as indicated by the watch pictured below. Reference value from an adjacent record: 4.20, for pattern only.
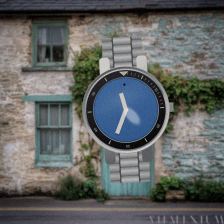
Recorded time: 11.34
